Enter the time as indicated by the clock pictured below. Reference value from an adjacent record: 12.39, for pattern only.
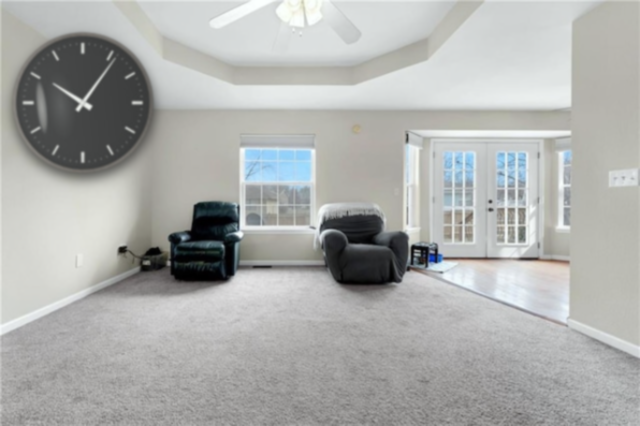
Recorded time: 10.06
